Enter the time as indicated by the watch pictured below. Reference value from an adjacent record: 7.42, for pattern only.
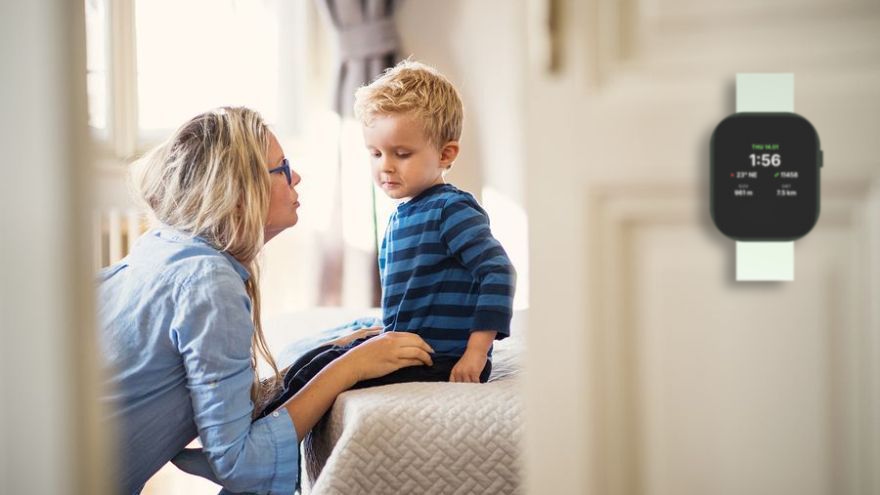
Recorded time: 1.56
